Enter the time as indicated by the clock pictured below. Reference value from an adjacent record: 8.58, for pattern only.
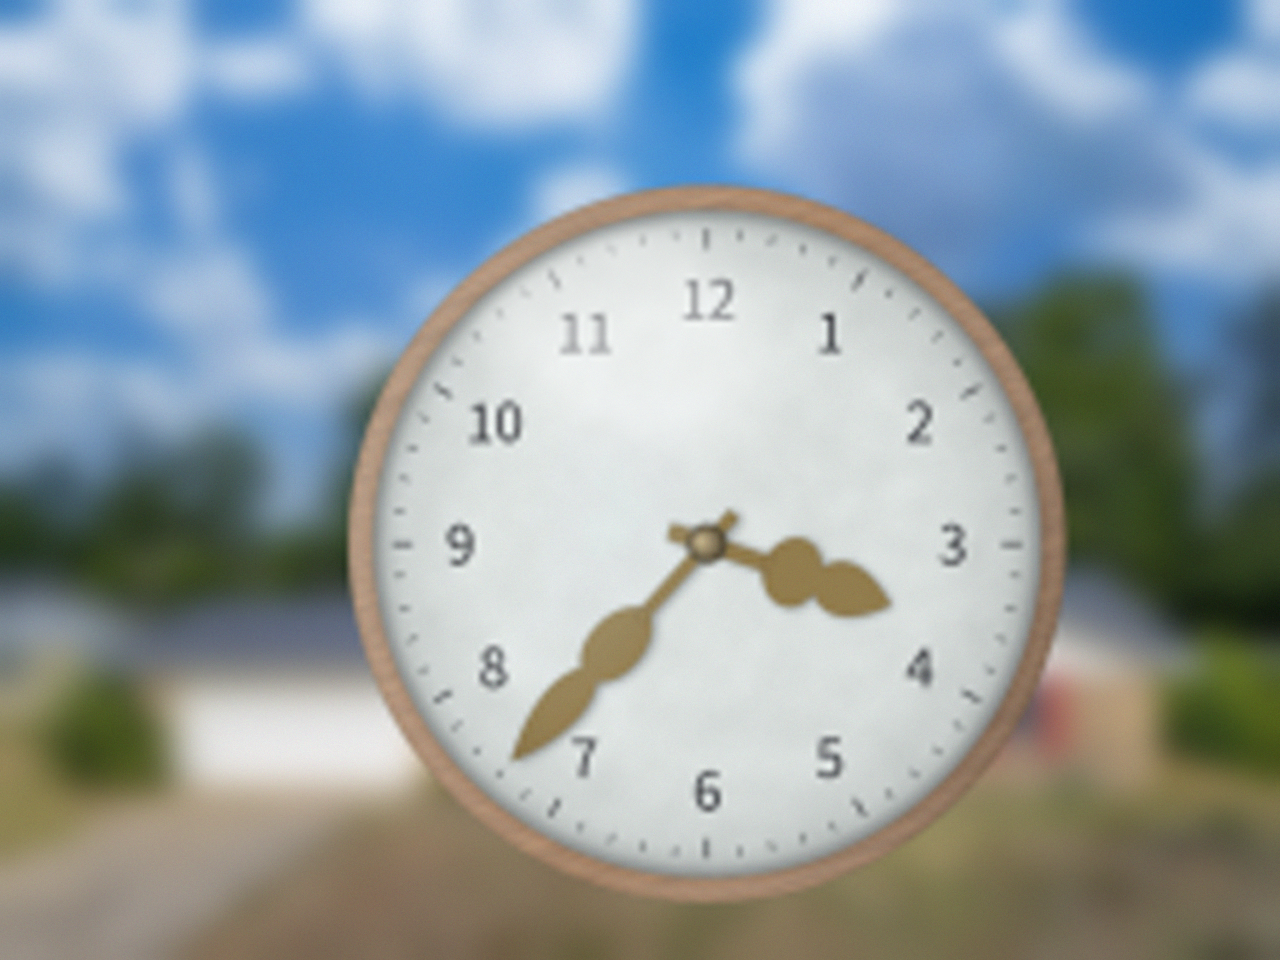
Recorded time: 3.37
